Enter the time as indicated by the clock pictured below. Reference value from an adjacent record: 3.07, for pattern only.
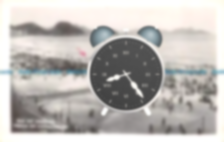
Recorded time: 8.24
